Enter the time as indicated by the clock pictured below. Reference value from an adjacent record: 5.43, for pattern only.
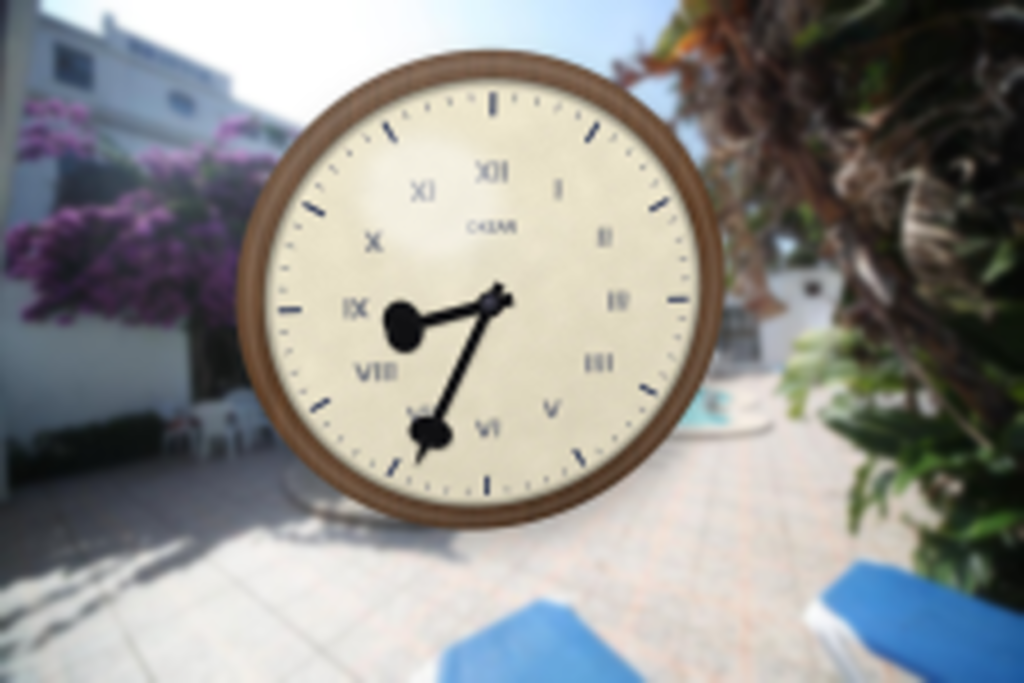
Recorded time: 8.34
